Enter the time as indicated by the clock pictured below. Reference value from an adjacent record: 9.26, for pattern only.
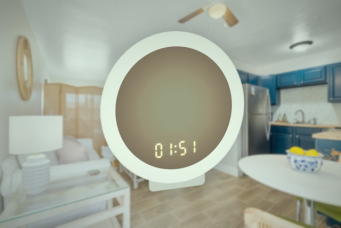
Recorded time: 1.51
